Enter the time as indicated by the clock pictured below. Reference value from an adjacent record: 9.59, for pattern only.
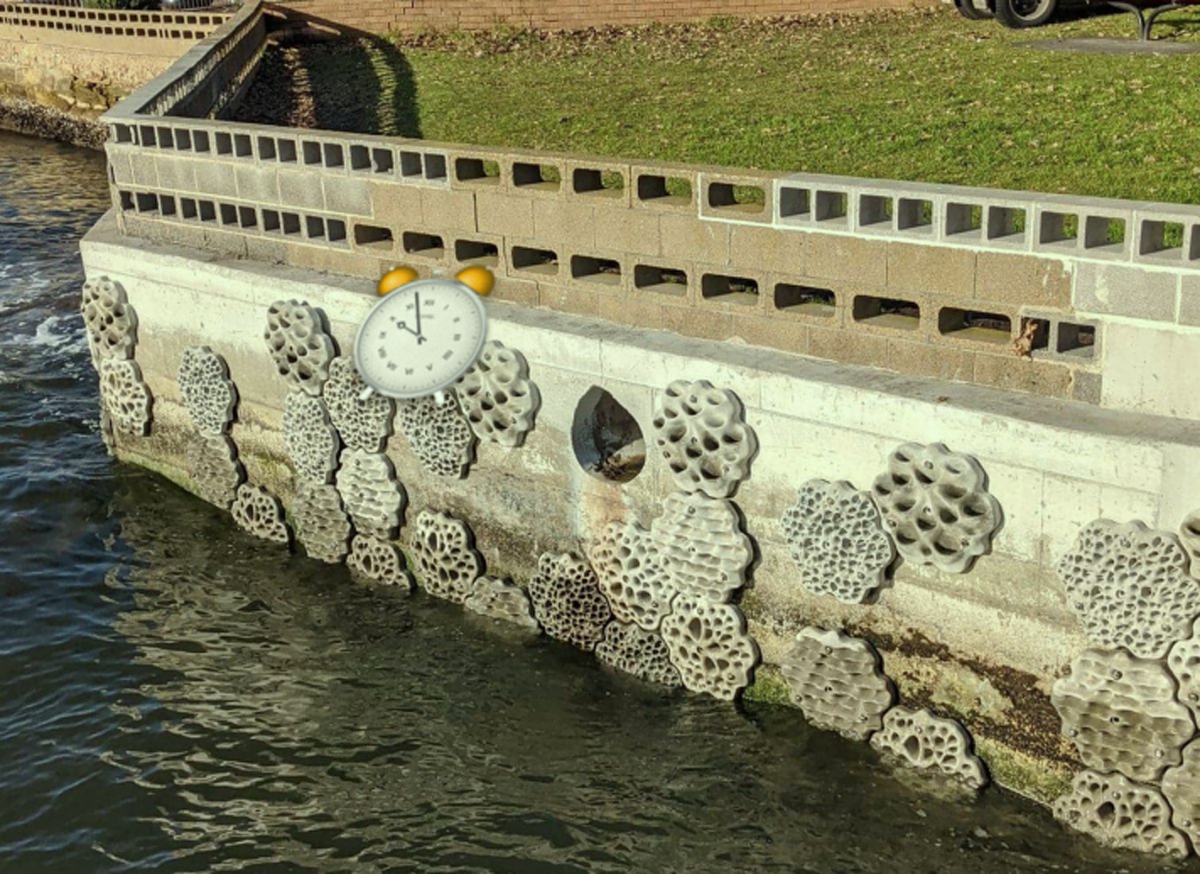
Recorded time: 9.57
